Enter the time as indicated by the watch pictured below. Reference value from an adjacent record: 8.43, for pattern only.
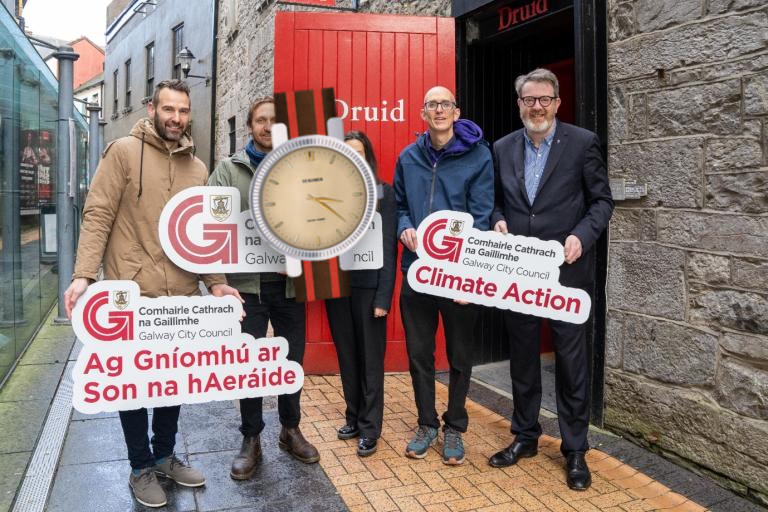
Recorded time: 3.22
